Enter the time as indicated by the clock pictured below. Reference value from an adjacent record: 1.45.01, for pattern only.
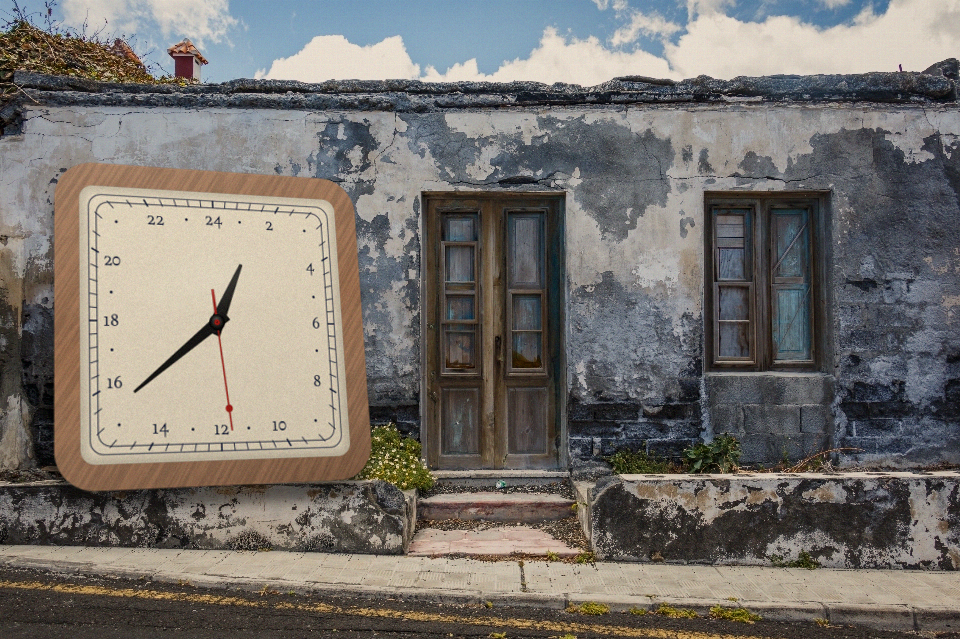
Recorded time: 1.38.29
